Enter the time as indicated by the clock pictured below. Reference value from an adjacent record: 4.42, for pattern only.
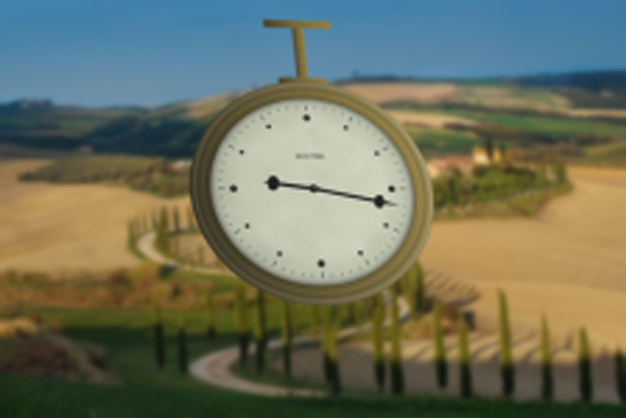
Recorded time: 9.17
